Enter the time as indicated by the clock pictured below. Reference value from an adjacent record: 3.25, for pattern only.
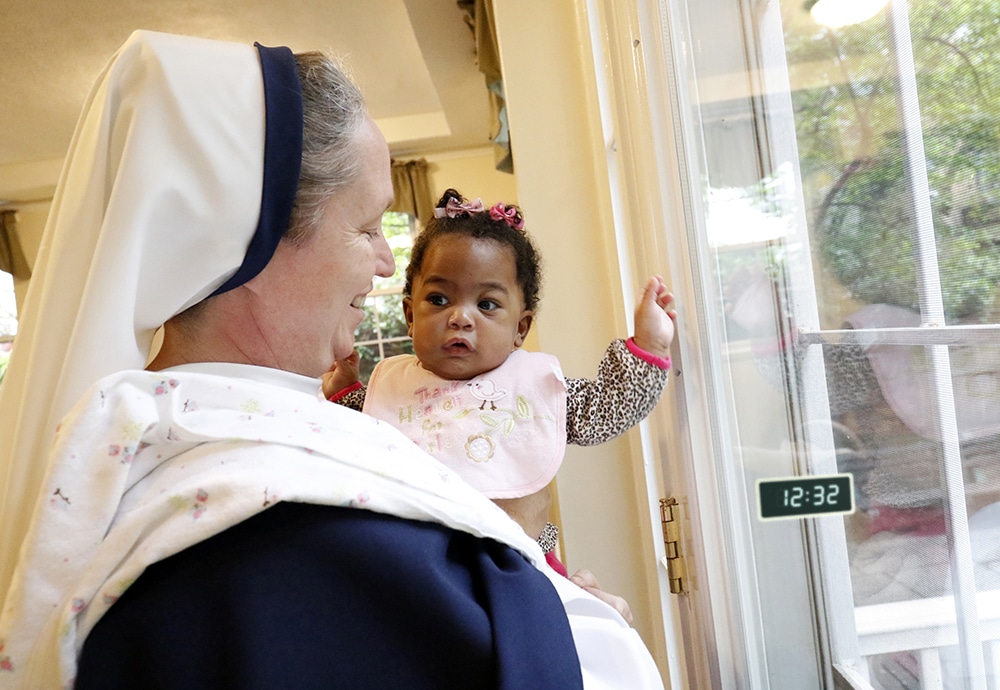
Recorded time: 12.32
